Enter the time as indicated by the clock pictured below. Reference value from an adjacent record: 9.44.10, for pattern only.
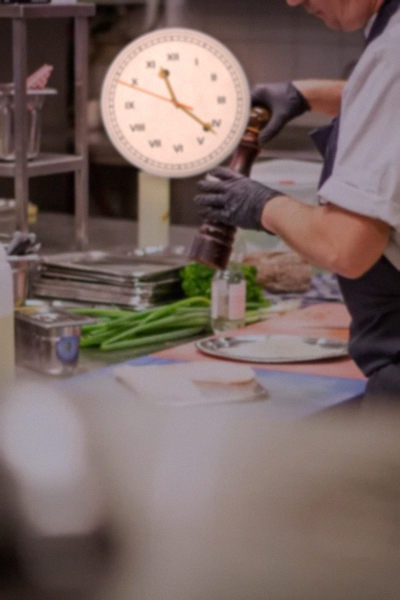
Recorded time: 11.21.49
